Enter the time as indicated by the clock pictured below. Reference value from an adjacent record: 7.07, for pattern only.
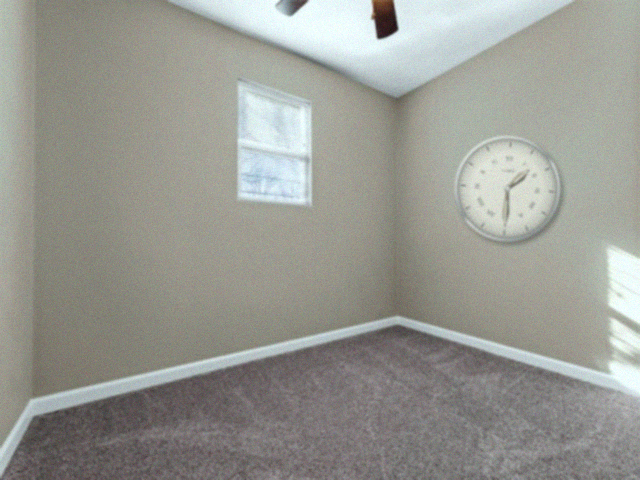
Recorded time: 1.30
